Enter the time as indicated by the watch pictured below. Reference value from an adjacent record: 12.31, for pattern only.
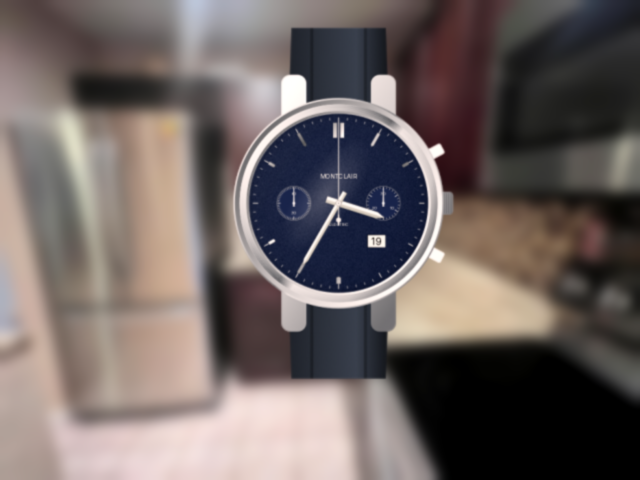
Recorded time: 3.35
